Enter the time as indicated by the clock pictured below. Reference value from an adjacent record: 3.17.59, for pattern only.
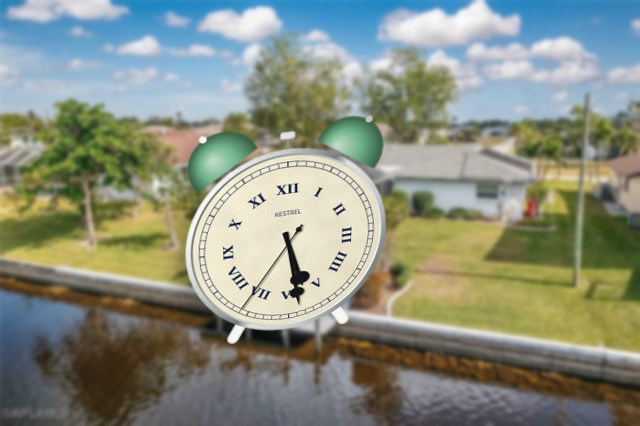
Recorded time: 5.28.36
